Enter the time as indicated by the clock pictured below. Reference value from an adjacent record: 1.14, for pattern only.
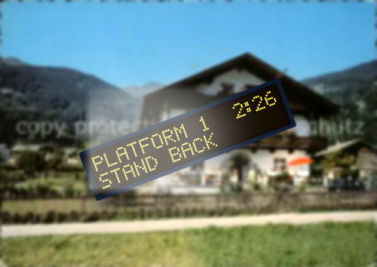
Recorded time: 2.26
